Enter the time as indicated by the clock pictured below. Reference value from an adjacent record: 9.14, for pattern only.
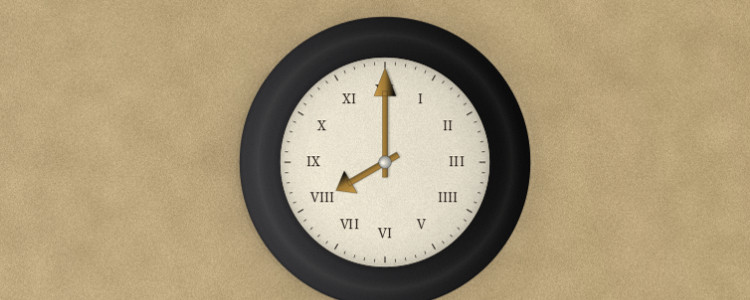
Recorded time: 8.00
